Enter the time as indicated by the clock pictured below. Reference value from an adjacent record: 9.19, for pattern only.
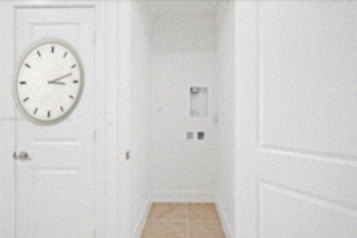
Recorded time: 3.12
